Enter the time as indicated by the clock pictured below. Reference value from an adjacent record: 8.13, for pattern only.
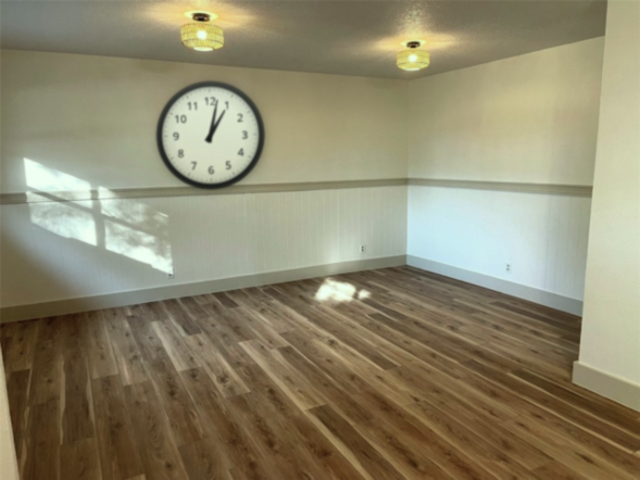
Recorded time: 1.02
